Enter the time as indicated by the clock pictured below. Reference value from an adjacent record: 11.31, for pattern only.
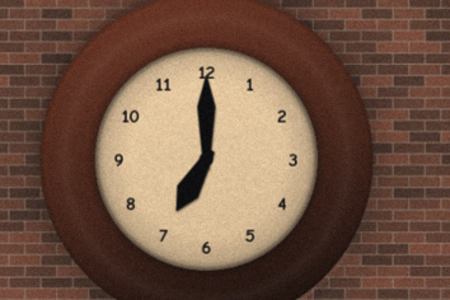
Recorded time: 7.00
